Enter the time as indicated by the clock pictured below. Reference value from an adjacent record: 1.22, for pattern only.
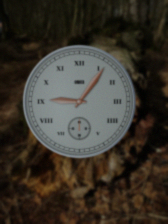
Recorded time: 9.06
